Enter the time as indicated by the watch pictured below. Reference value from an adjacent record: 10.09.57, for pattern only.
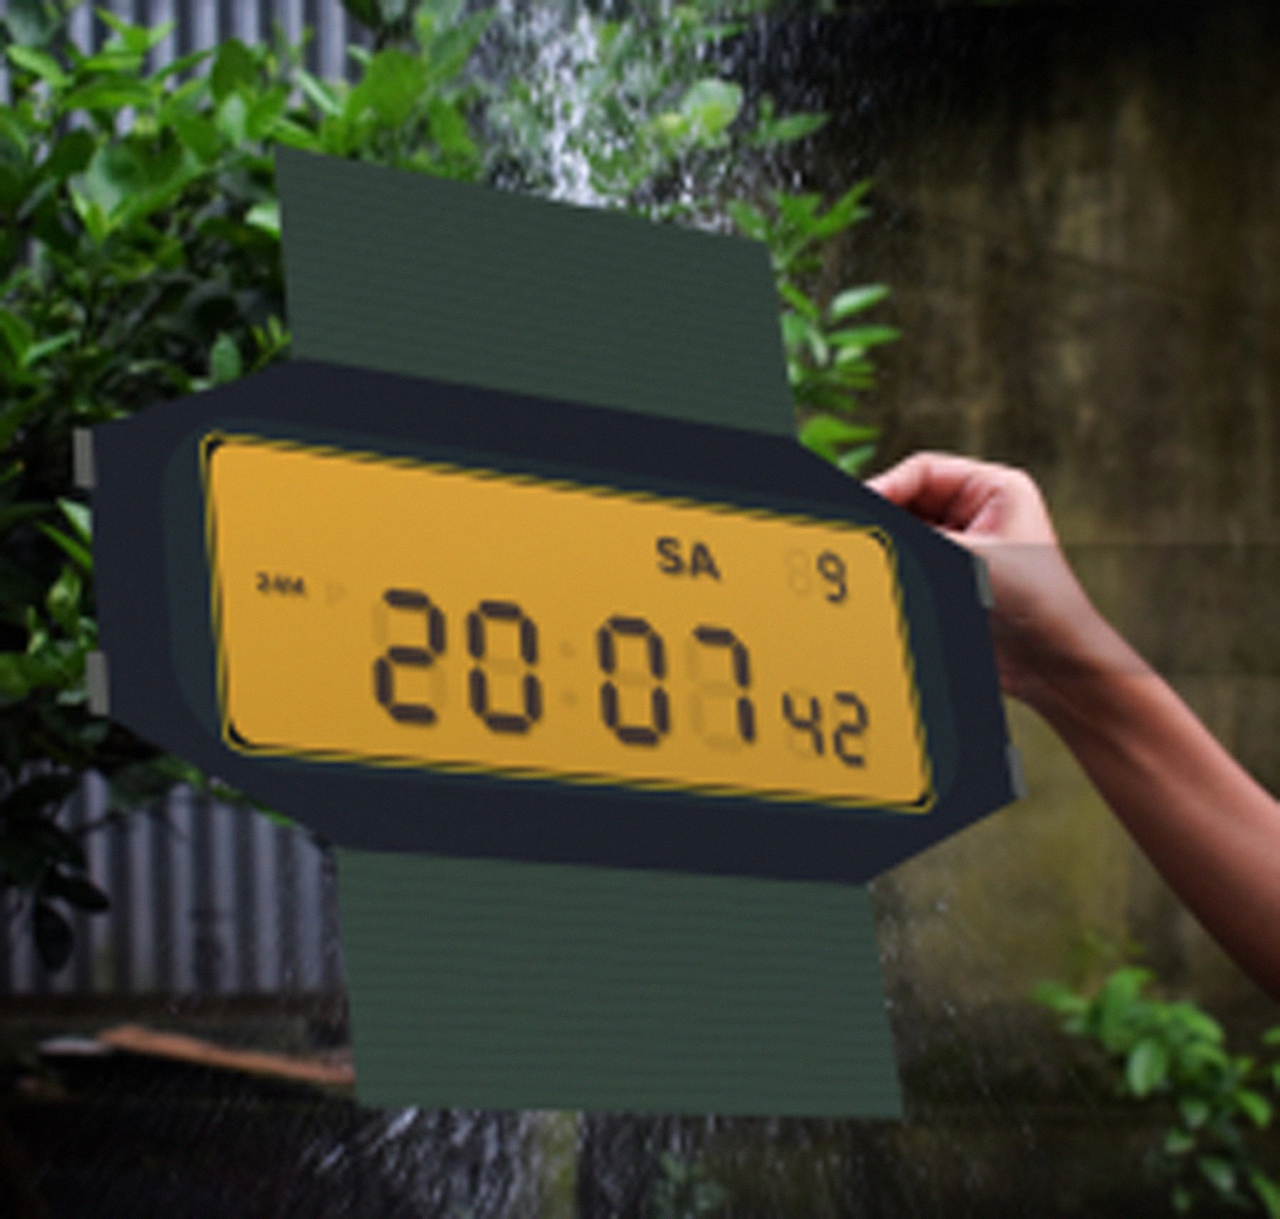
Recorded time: 20.07.42
